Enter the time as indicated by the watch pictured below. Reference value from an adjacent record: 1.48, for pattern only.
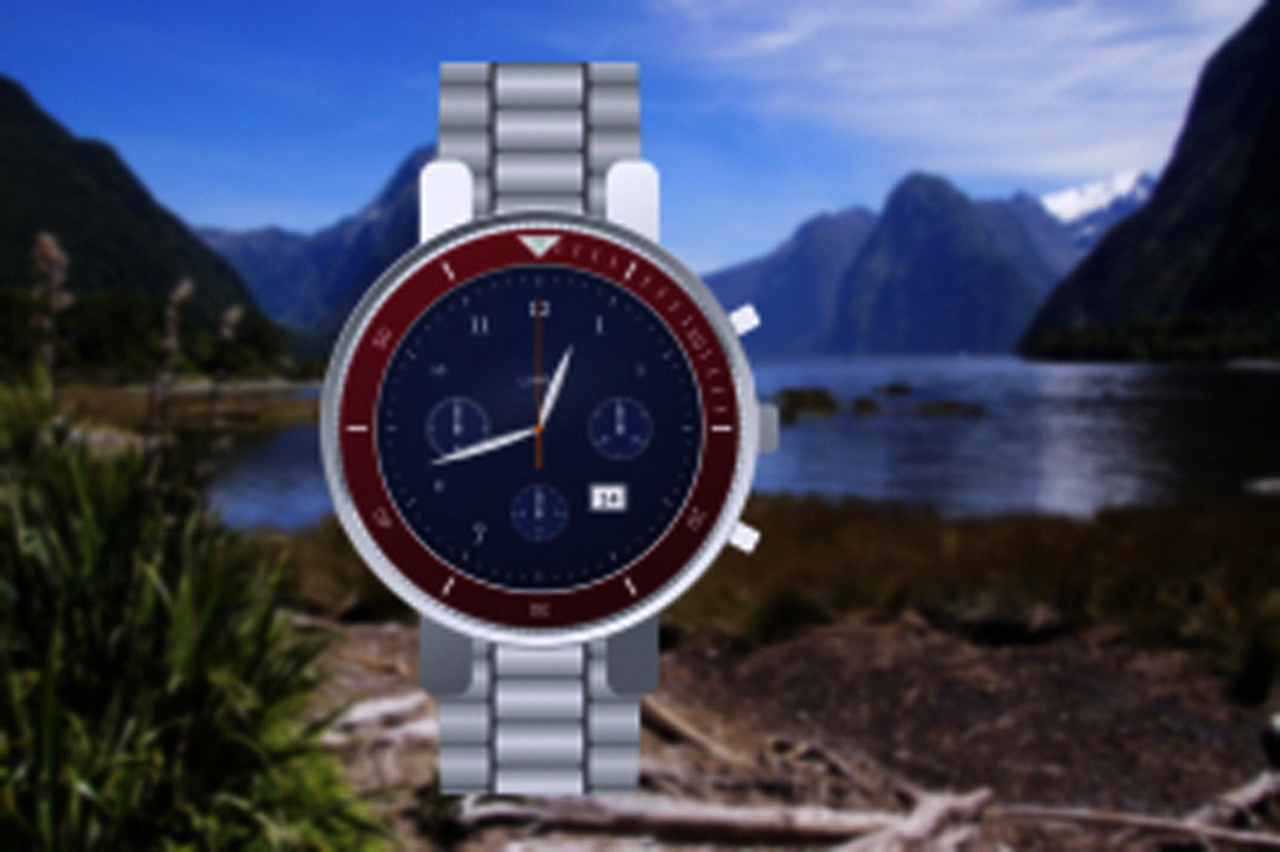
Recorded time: 12.42
